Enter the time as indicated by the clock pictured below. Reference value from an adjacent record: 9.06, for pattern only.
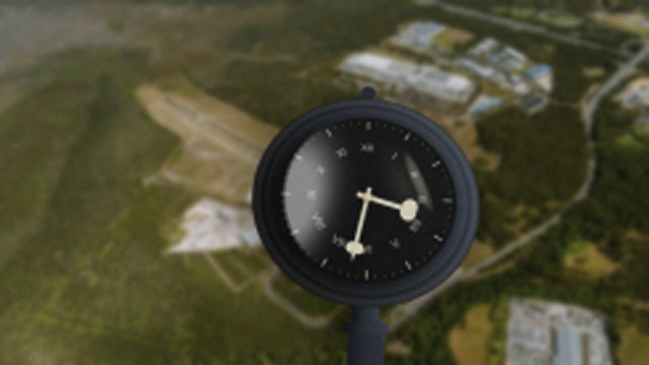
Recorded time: 3.32
